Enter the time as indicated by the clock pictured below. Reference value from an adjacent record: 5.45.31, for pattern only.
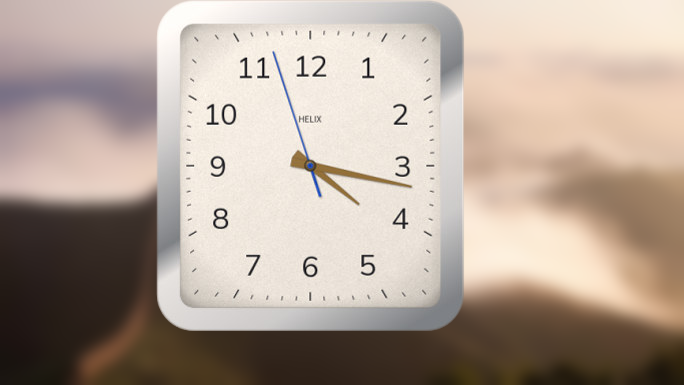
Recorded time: 4.16.57
